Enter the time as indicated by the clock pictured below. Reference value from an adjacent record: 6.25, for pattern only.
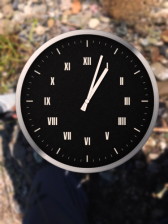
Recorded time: 1.03
